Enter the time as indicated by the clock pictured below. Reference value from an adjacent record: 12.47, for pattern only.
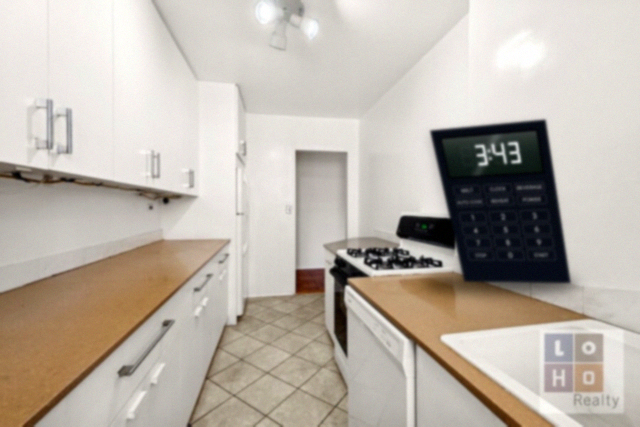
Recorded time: 3.43
